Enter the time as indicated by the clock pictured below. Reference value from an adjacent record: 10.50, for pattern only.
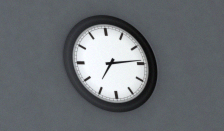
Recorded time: 7.14
